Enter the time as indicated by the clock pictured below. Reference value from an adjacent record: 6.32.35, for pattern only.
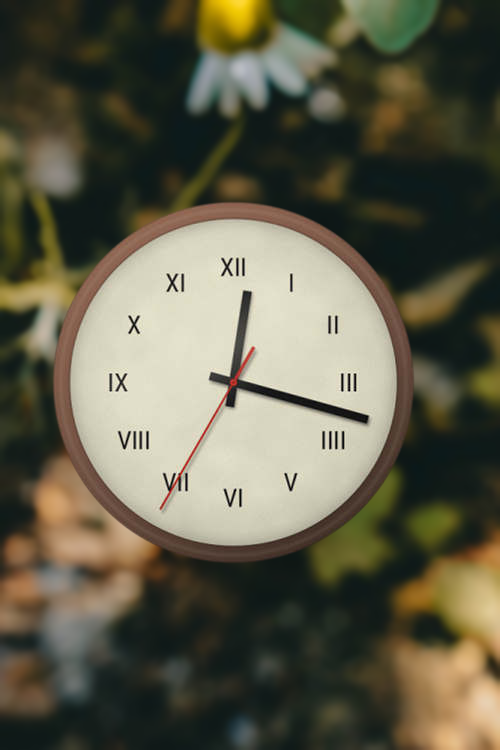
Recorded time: 12.17.35
